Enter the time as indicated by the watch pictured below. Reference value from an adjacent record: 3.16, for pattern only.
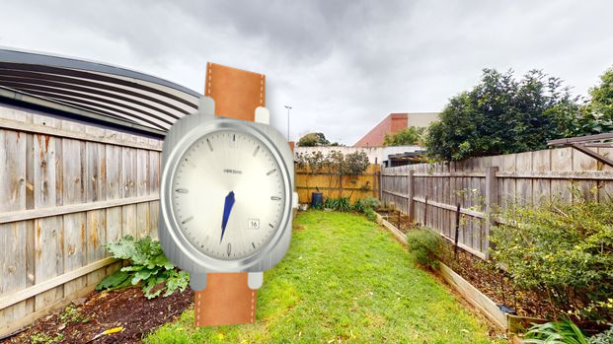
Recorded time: 6.32
